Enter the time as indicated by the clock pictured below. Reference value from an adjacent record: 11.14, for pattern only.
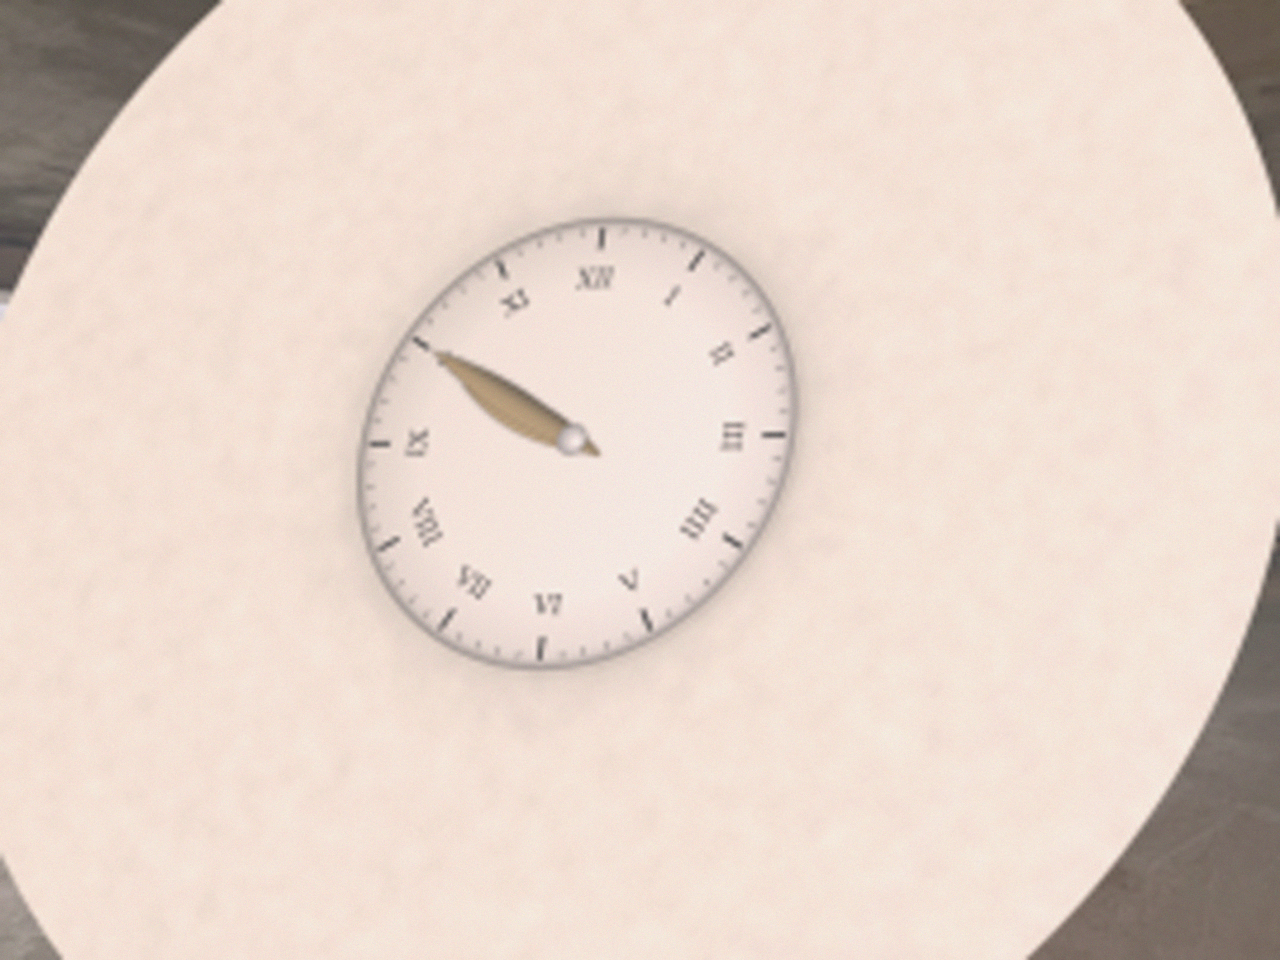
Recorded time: 9.50
